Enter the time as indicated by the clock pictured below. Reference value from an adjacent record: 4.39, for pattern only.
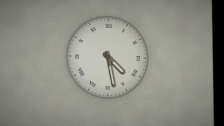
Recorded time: 4.28
